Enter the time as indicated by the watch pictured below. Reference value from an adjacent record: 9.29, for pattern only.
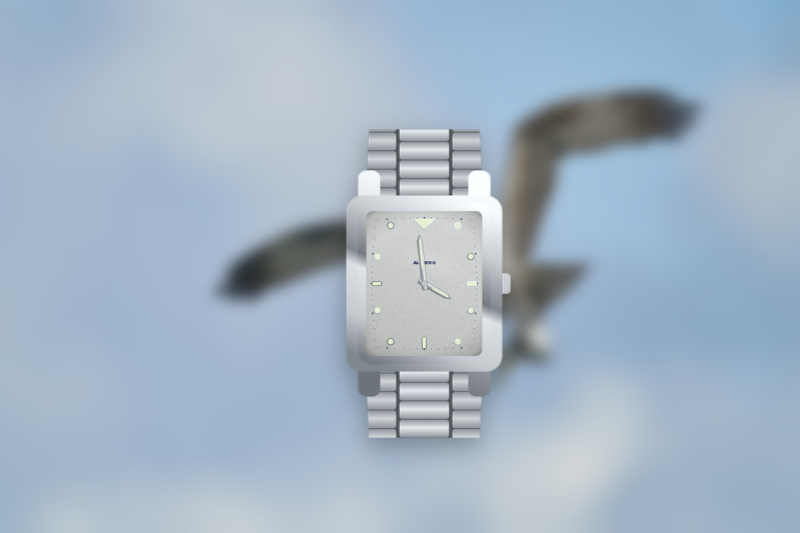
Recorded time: 3.59
